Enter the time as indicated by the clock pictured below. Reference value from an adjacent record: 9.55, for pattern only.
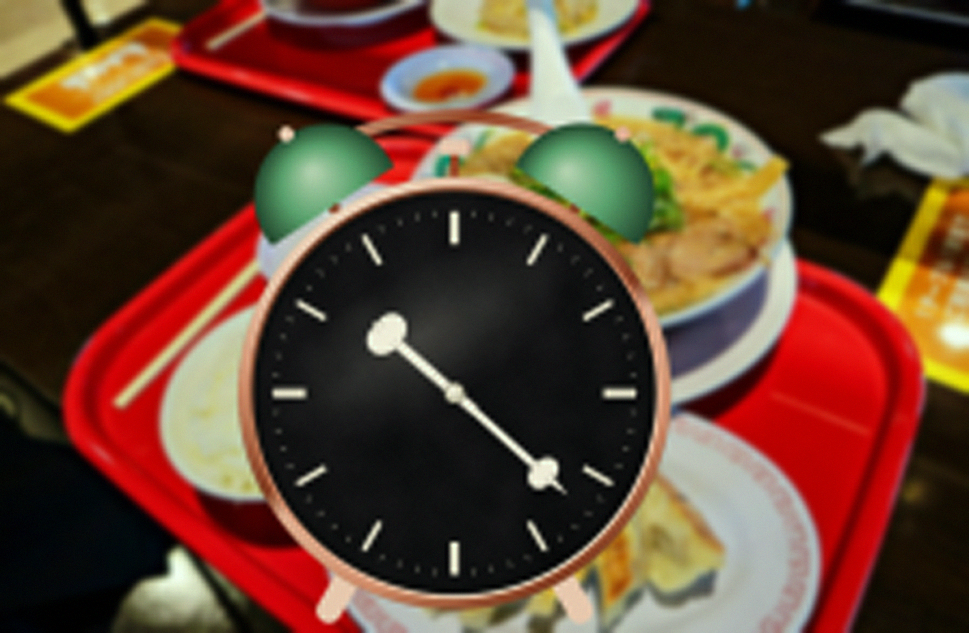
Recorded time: 10.22
